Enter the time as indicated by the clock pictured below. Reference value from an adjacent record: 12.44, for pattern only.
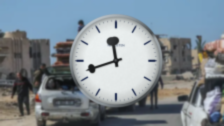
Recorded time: 11.42
